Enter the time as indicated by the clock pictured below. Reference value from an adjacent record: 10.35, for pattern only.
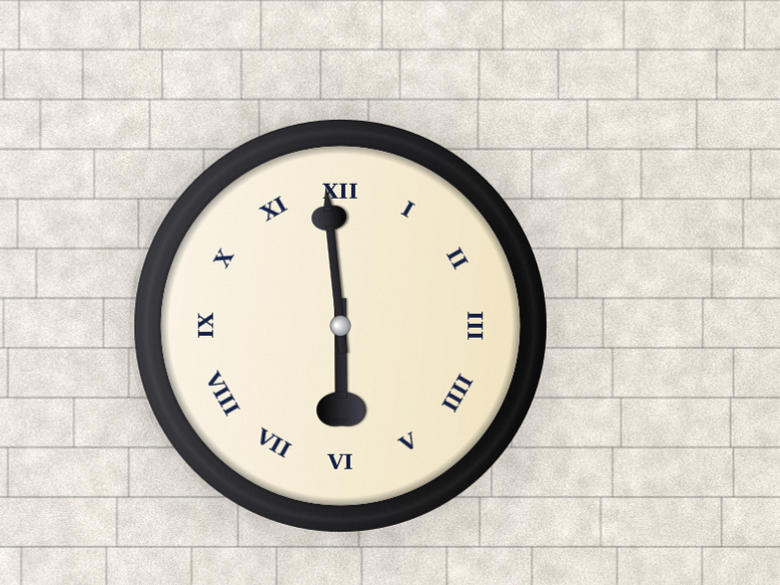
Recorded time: 5.59
